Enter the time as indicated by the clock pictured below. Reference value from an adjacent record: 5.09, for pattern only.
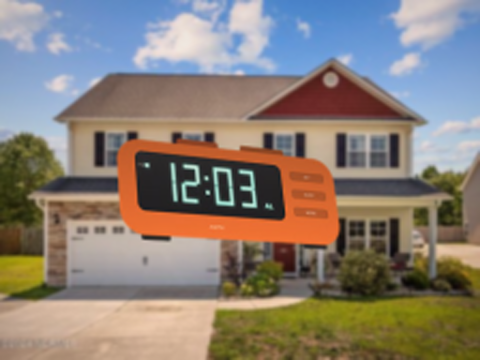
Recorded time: 12.03
